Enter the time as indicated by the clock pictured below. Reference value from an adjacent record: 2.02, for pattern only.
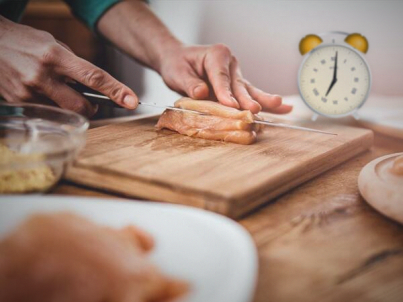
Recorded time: 7.01
